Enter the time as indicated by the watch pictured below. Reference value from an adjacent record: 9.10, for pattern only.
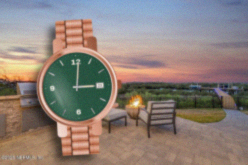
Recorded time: 3.01
